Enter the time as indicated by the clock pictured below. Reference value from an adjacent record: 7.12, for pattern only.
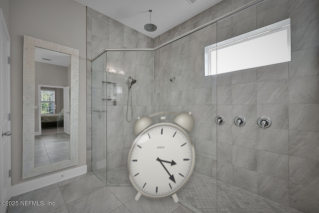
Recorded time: 3.23
